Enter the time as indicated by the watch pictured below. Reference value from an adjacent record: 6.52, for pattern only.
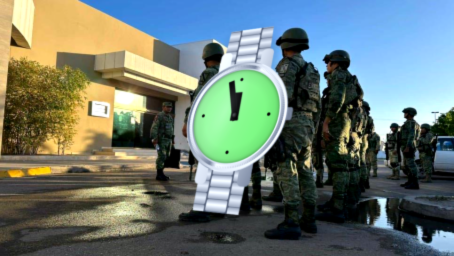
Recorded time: 11.57
